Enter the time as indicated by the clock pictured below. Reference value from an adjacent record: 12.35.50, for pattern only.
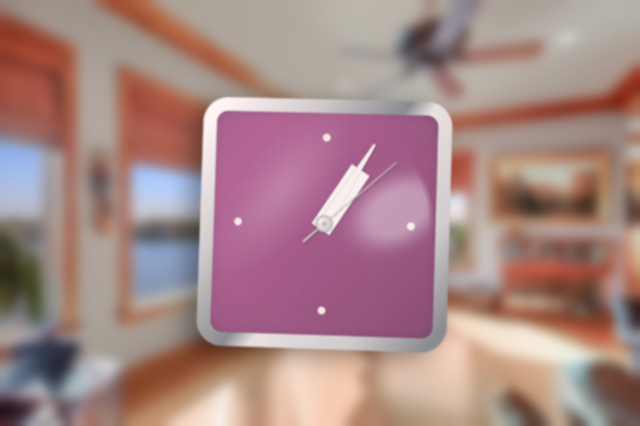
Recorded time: 1.05.08
